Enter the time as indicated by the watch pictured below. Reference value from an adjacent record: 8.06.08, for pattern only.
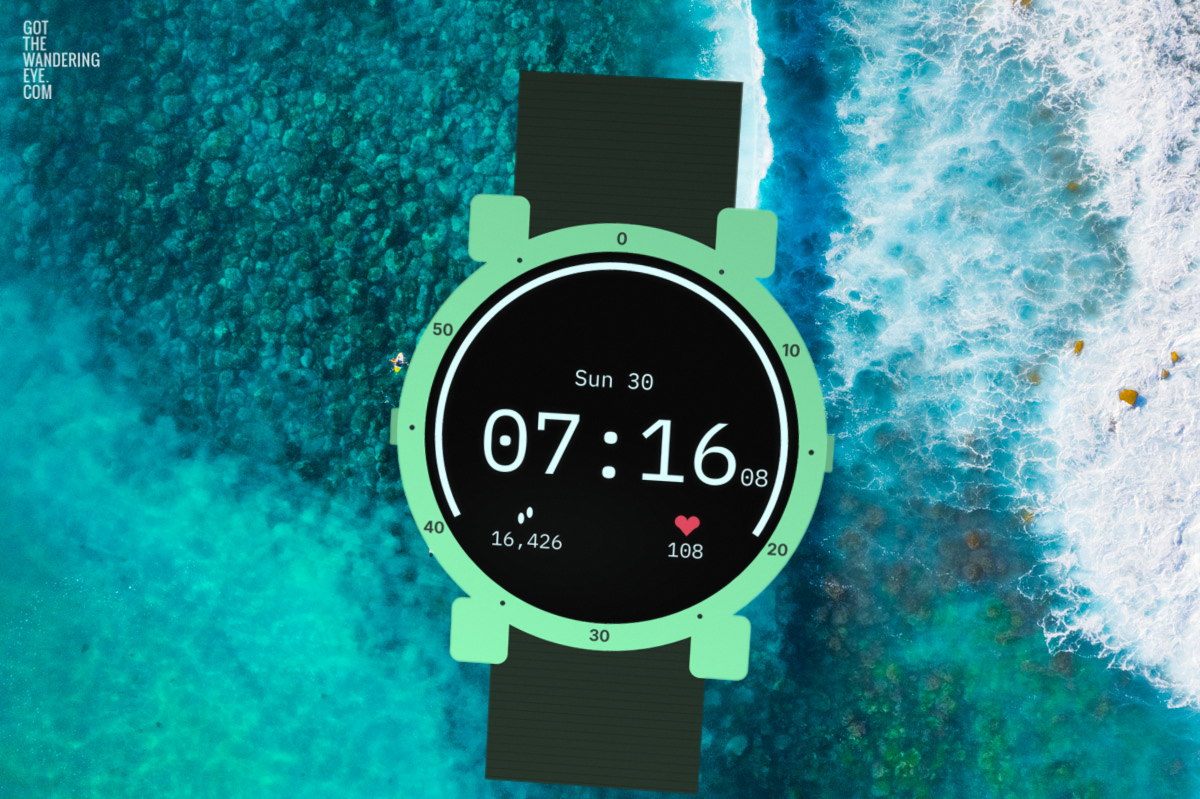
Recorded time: 7.16.08
